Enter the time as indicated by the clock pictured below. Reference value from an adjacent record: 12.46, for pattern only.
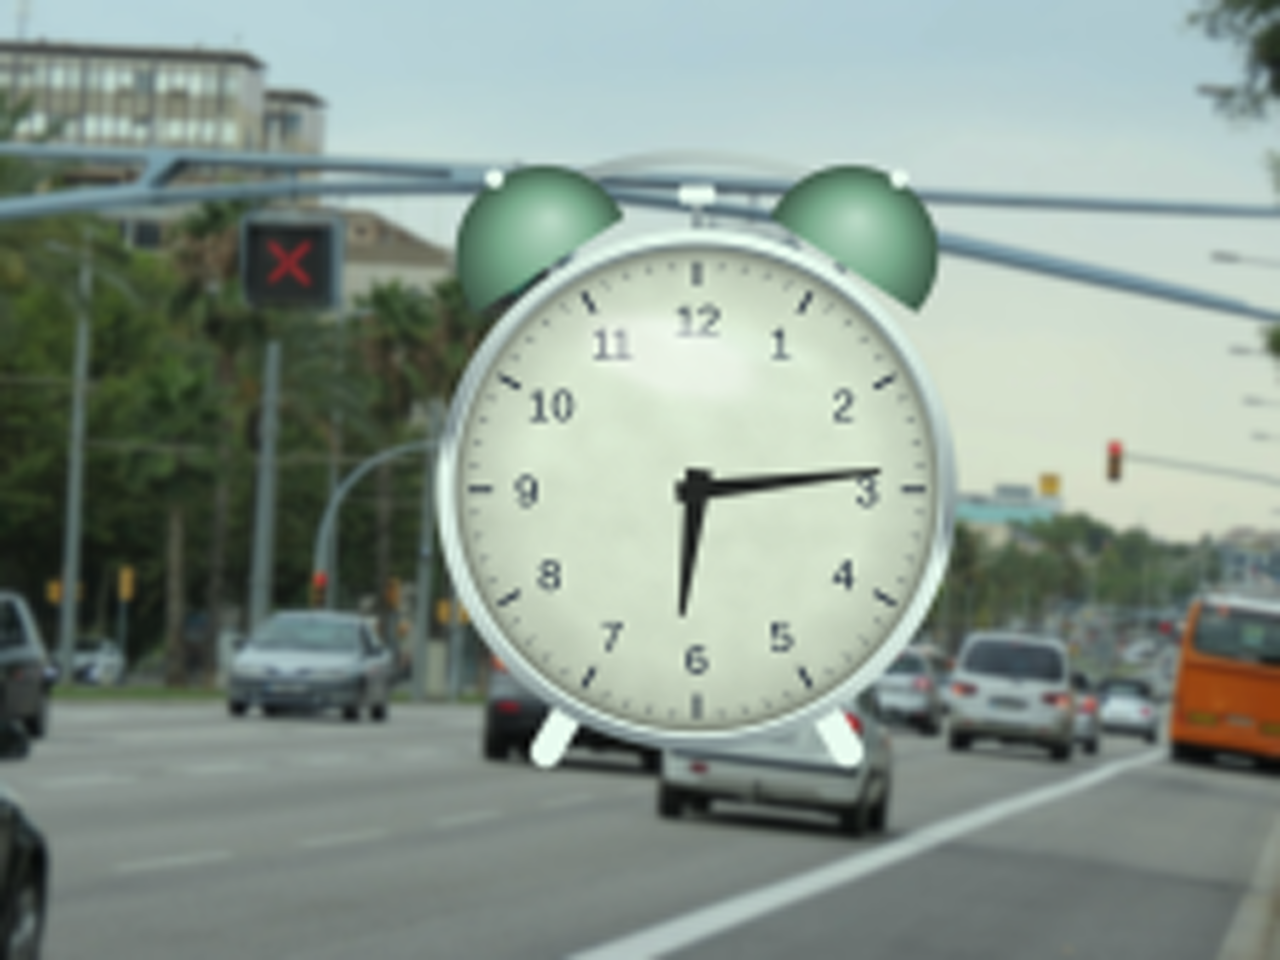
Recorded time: 6.14
